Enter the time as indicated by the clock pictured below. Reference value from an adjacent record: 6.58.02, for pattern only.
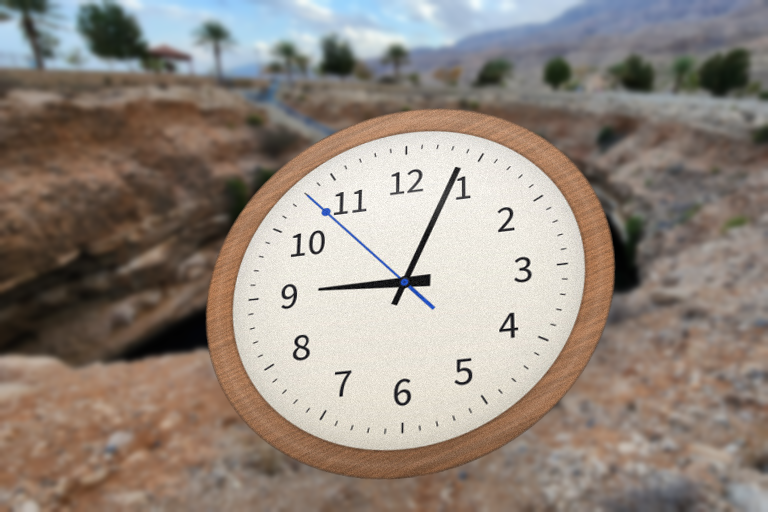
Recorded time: 9.03.53
